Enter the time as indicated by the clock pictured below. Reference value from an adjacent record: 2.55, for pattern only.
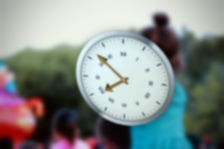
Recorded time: 7.52
